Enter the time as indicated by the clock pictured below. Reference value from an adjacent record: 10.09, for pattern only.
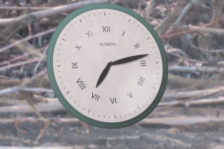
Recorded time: 7.13
